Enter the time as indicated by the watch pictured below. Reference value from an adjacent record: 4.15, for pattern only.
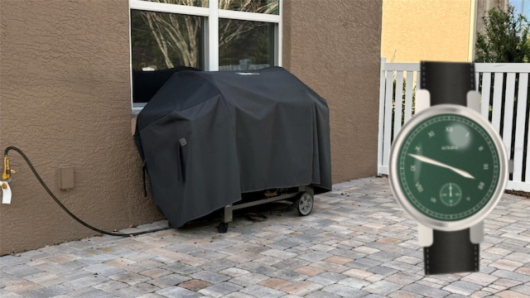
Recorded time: 3.48
